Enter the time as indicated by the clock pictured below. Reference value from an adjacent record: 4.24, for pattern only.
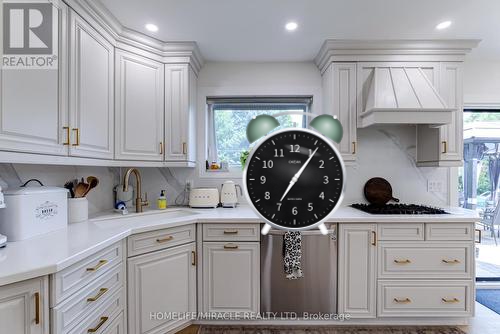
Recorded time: 7.06
